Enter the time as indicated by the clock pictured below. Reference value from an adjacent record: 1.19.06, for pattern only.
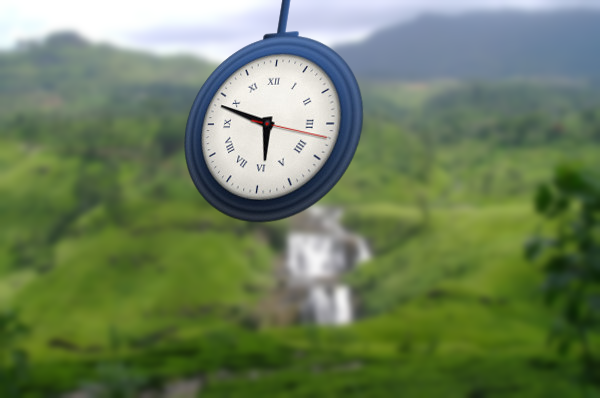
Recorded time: 5.48.17
